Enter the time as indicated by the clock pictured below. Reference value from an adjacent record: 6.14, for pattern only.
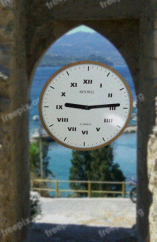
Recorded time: 9.14
